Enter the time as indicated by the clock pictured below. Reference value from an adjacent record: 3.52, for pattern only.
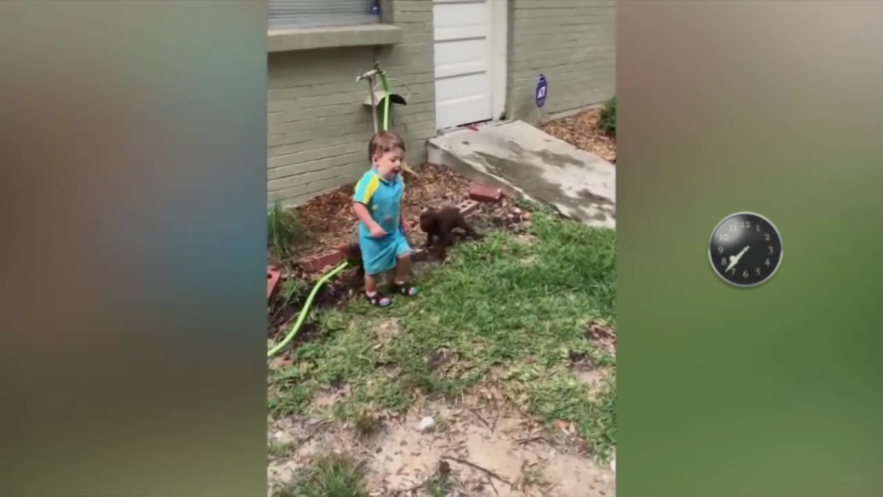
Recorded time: 7.37
